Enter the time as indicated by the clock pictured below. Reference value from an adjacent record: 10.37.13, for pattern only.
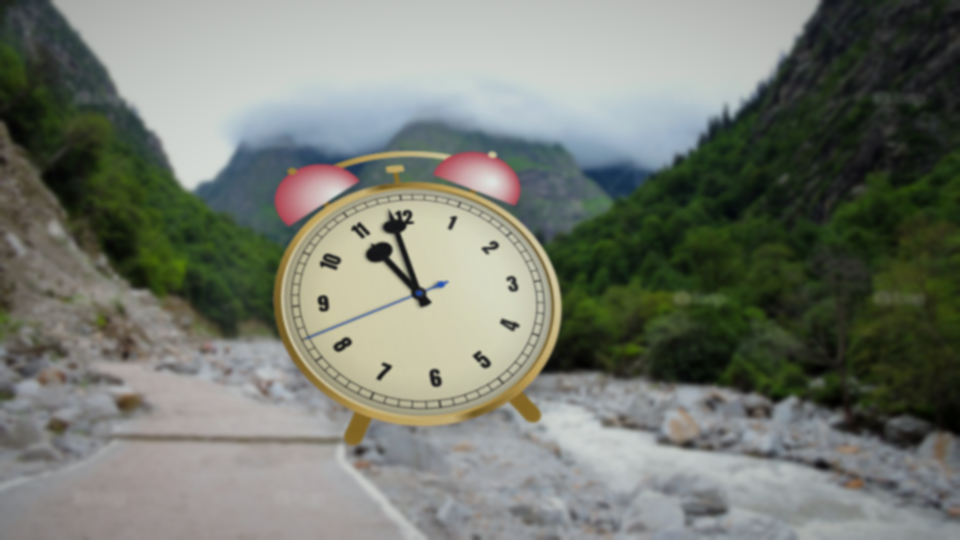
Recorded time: 10.58.42
